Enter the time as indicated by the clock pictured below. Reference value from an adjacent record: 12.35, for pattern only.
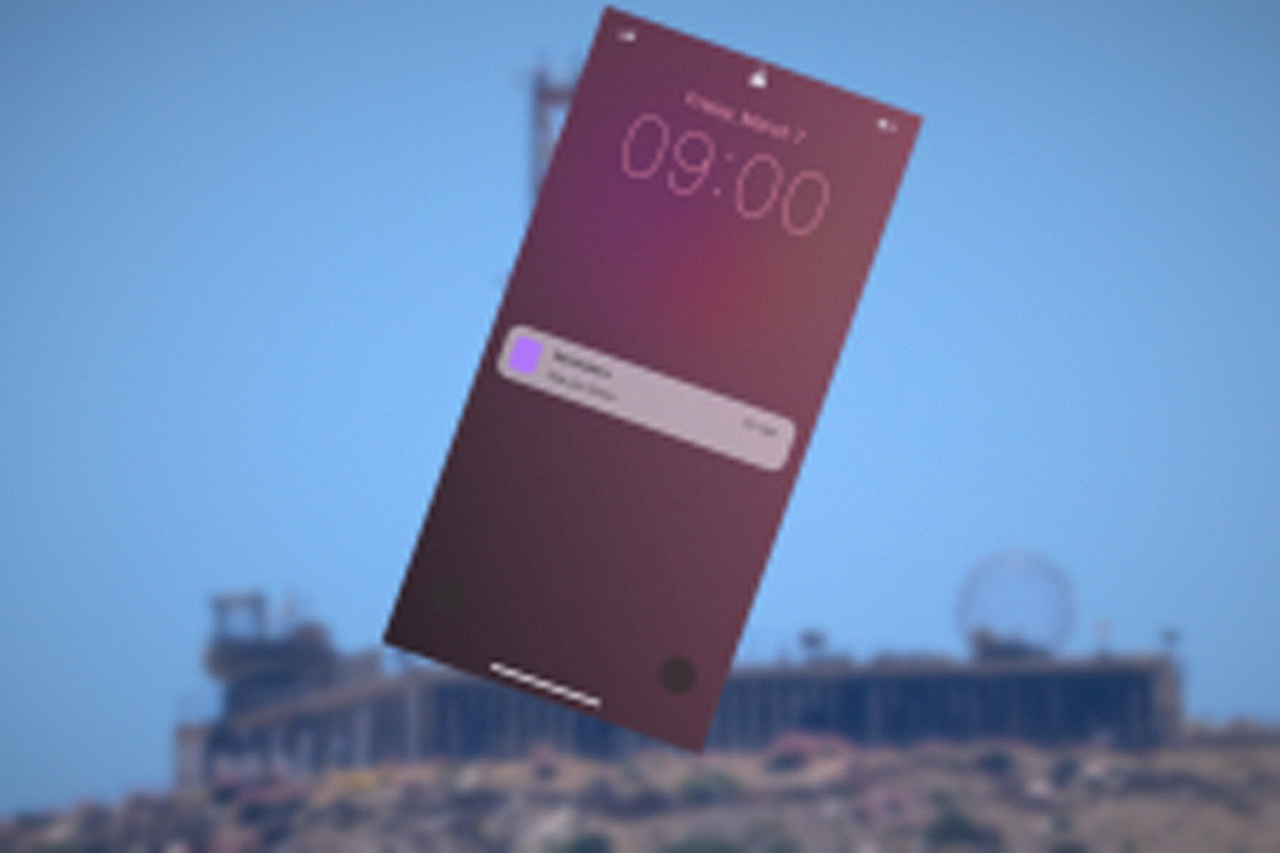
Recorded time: 9.00
